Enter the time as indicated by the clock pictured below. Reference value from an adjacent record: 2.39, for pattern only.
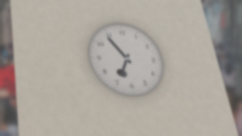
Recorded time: 6.54
